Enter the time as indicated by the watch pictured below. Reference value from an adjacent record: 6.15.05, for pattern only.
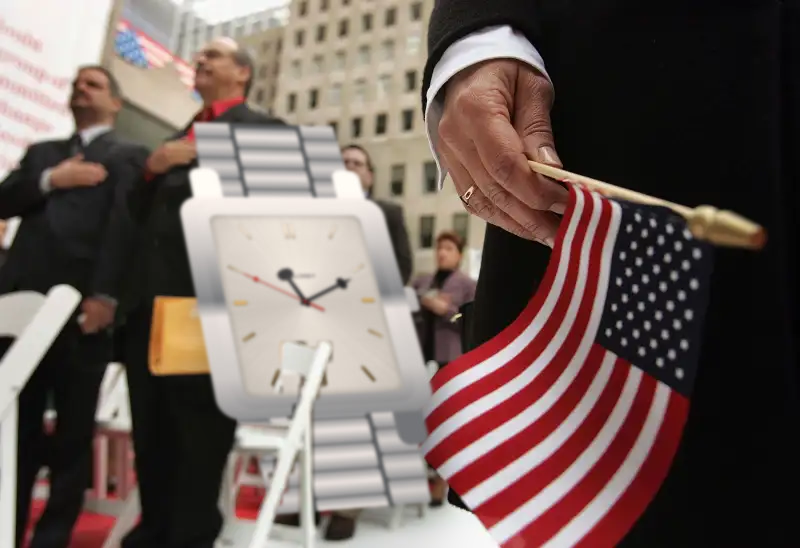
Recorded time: 11.10.50
